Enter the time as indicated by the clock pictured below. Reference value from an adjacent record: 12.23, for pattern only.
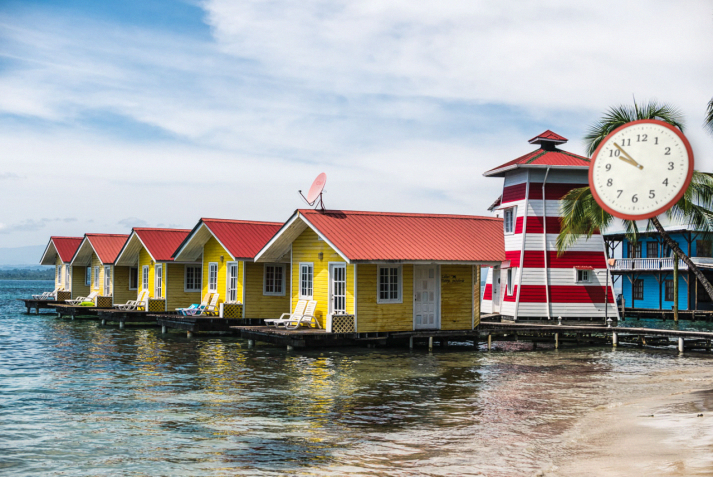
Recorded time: 9.52
